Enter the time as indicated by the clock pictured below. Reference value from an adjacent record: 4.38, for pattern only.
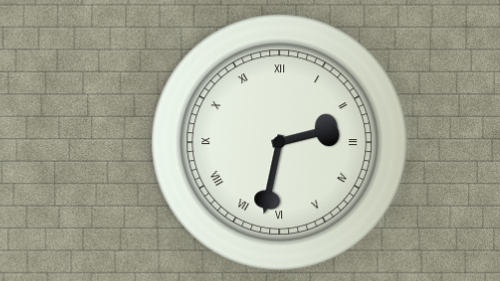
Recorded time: 2.32
